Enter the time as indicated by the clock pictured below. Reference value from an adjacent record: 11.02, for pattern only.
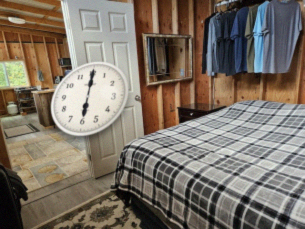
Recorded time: 6.00
